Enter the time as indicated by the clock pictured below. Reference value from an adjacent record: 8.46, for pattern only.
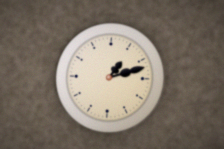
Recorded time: 1.12
